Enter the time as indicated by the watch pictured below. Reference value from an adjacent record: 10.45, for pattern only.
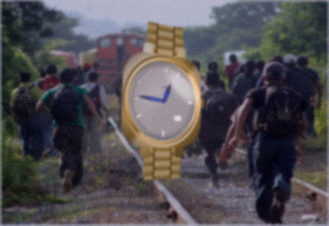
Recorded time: 12.46
